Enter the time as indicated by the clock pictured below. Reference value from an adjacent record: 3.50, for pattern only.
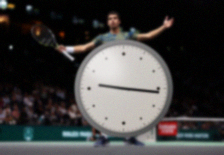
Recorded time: 9.16
